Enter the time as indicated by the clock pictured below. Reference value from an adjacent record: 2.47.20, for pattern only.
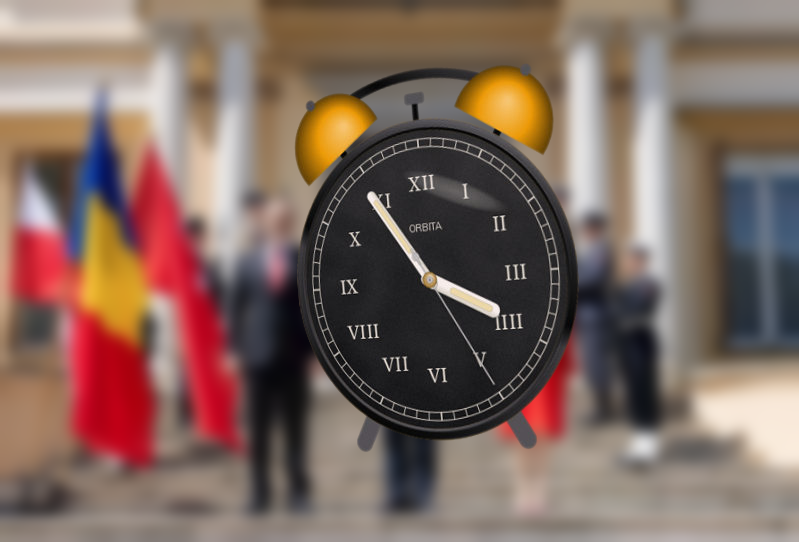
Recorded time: 3.54.25
